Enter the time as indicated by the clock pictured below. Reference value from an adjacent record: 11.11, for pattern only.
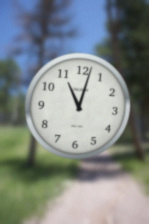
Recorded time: 11.02
